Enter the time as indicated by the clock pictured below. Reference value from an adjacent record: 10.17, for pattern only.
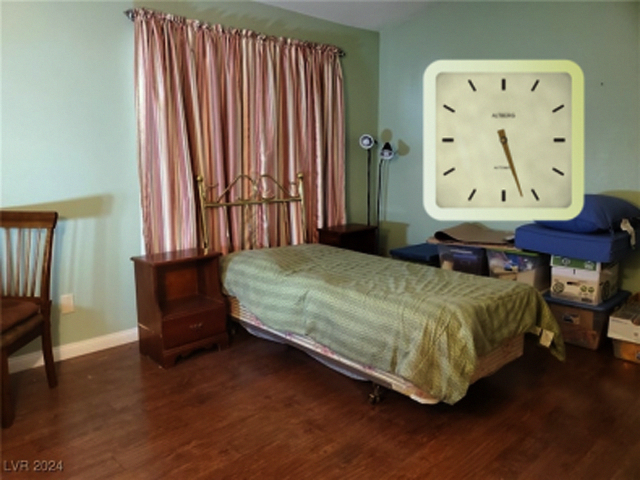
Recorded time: 5.27
